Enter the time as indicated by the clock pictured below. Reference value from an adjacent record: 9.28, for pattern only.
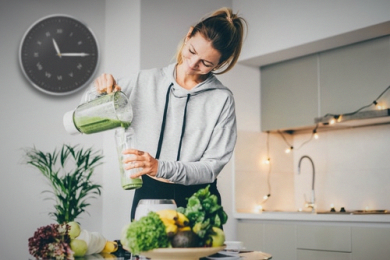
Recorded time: 11.15
